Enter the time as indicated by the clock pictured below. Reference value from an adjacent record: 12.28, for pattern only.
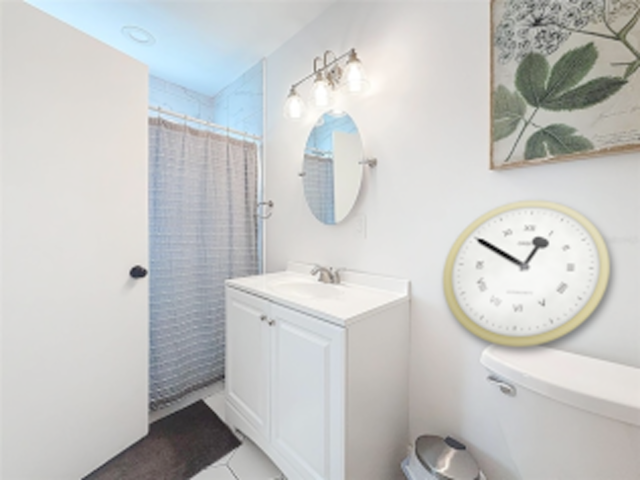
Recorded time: 12.50
